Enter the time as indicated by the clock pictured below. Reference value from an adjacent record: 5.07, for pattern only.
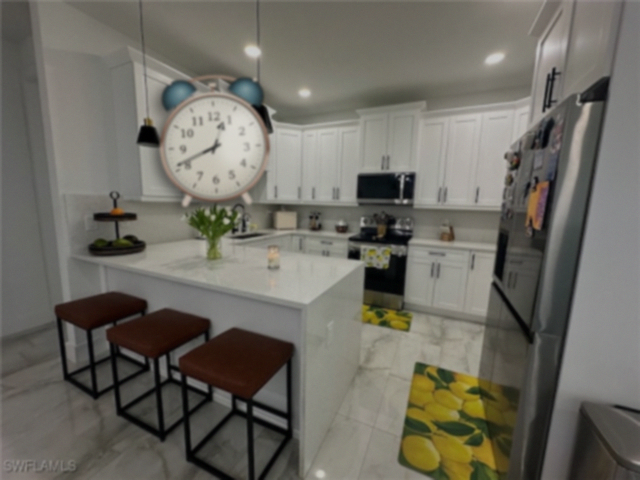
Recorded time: 12.41
